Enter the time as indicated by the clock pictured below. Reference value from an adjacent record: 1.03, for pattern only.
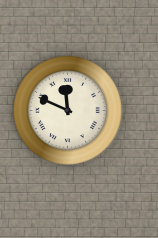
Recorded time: 11.49
